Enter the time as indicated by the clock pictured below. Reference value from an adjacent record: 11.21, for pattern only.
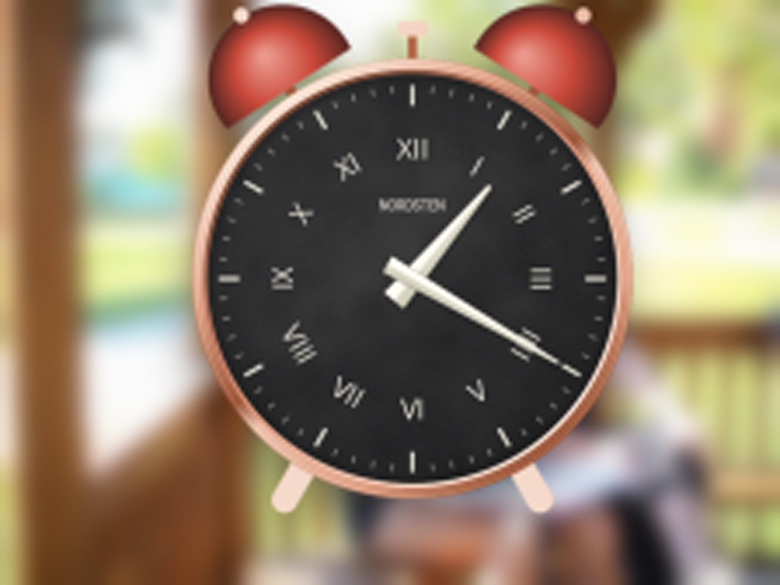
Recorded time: 1.20
